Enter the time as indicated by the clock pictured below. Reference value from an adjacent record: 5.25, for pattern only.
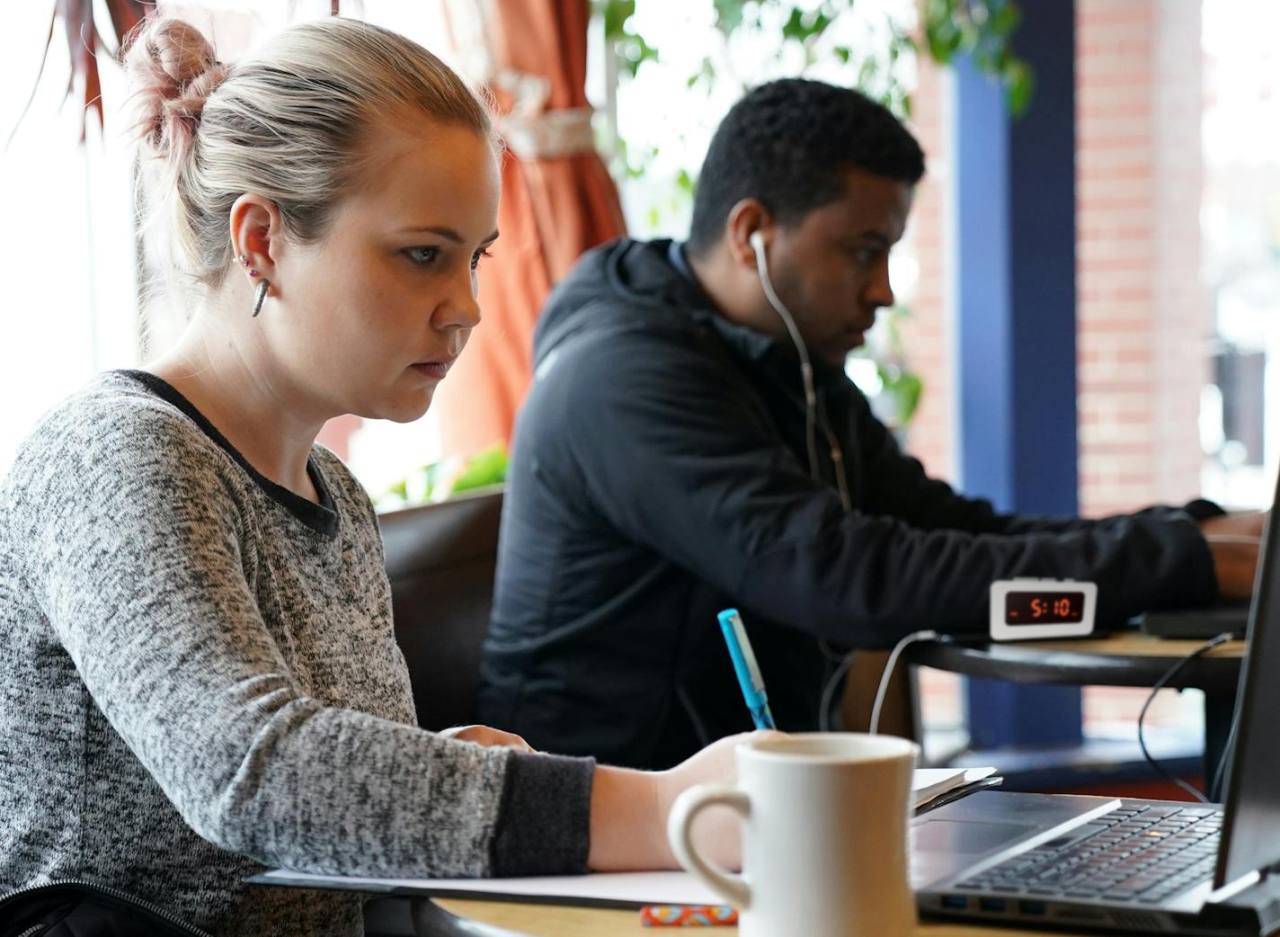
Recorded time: 5.10
